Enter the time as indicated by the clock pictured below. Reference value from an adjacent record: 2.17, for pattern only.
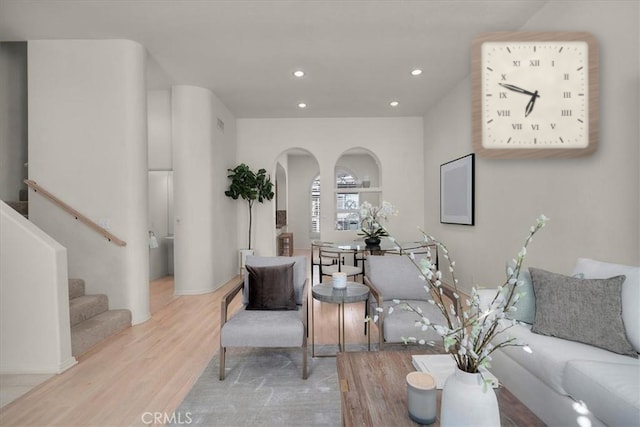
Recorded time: 6.48
